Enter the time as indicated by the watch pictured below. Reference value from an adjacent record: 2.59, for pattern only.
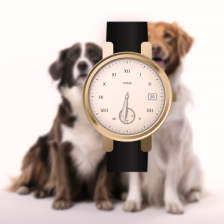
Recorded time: 6.31
